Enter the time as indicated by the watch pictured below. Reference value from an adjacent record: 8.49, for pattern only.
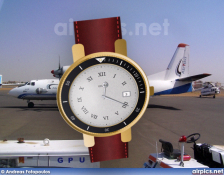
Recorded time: 12.20
